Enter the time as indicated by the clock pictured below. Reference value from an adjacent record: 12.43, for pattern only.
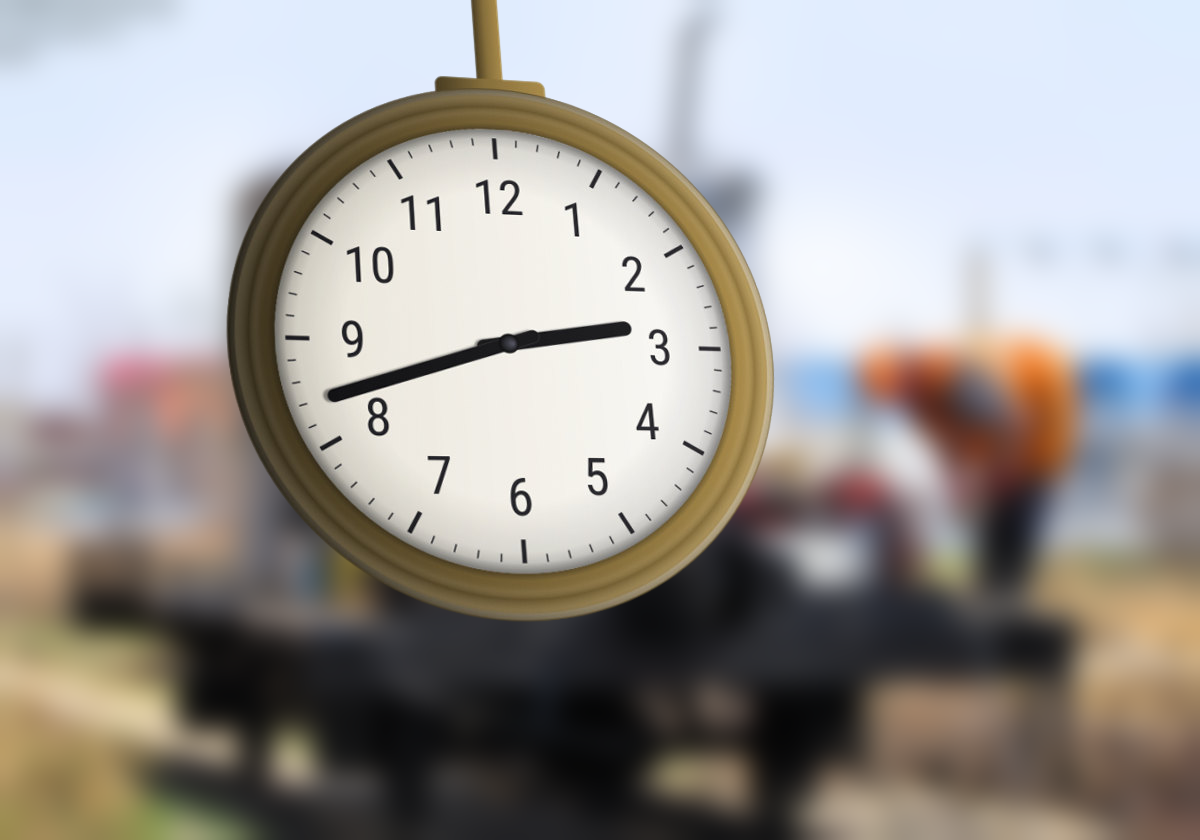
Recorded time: 2.42
